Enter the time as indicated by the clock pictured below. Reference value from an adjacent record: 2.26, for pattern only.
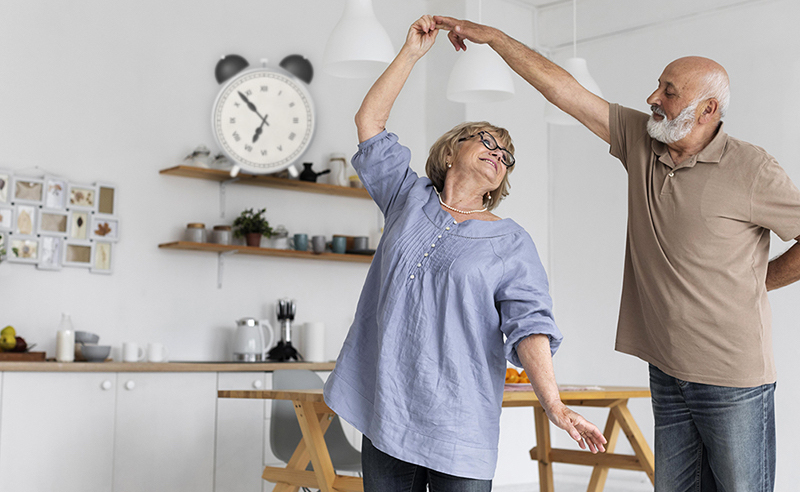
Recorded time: 6.53
